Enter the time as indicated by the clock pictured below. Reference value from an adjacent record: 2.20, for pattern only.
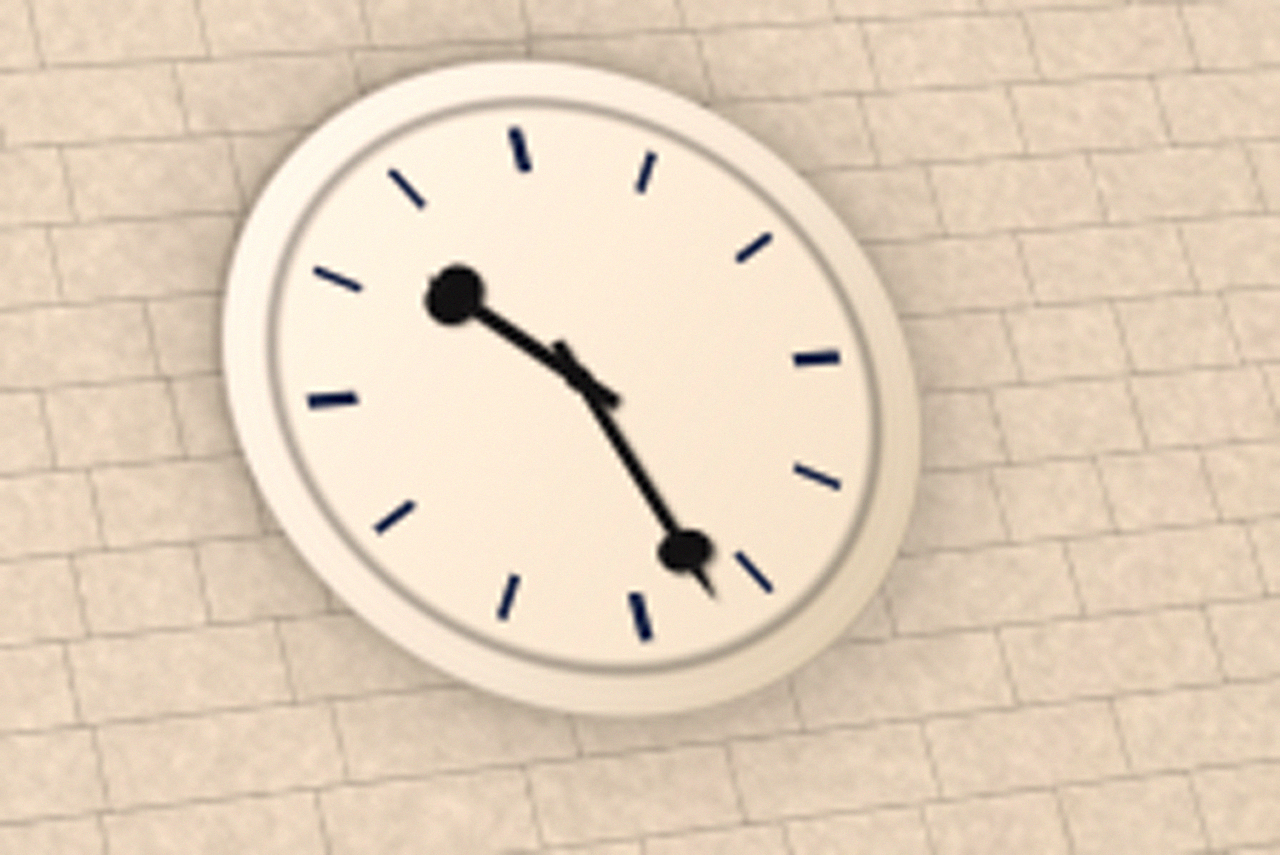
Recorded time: 10.27
